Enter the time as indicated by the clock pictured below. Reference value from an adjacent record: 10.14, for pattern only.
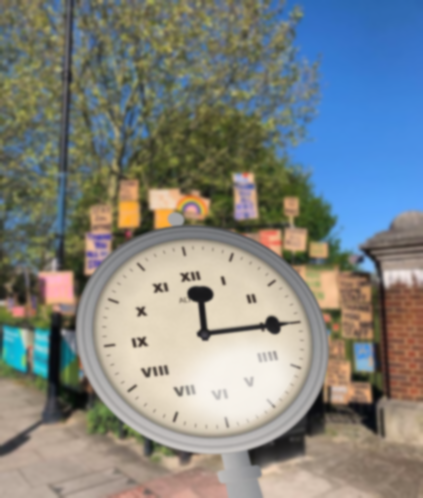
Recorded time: 12.15
